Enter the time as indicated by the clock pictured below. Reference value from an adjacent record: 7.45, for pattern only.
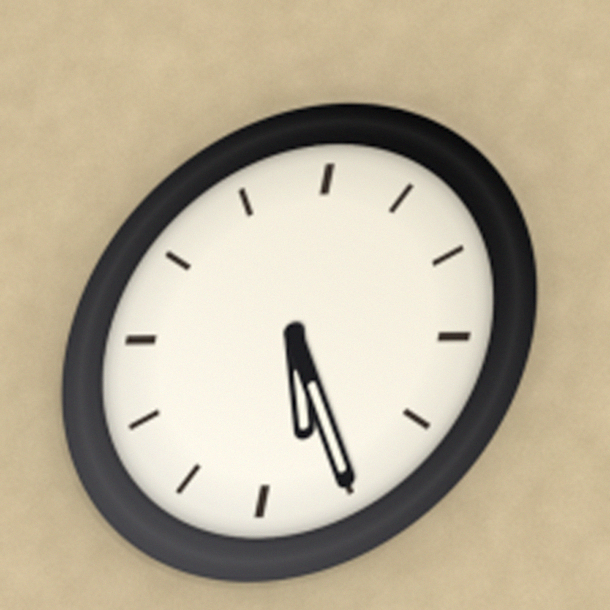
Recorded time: 5.25
